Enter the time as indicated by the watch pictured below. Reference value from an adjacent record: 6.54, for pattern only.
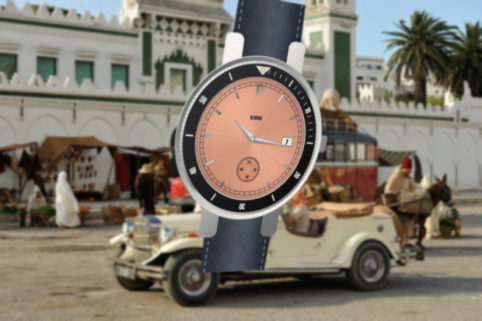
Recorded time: 10.16
